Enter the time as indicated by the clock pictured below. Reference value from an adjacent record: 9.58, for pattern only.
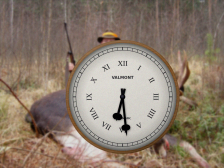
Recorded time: 6.29
